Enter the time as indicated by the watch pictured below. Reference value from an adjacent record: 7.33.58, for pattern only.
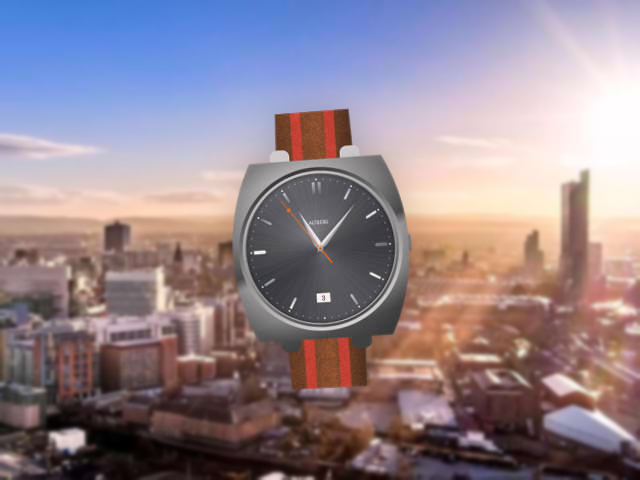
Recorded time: 11.06.54
